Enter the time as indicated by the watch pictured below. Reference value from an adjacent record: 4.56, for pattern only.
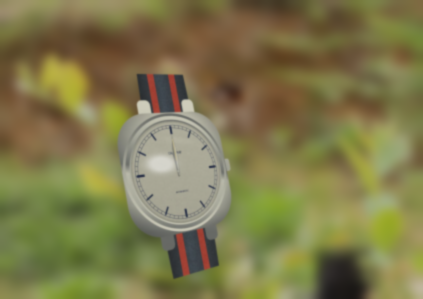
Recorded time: 12.00
